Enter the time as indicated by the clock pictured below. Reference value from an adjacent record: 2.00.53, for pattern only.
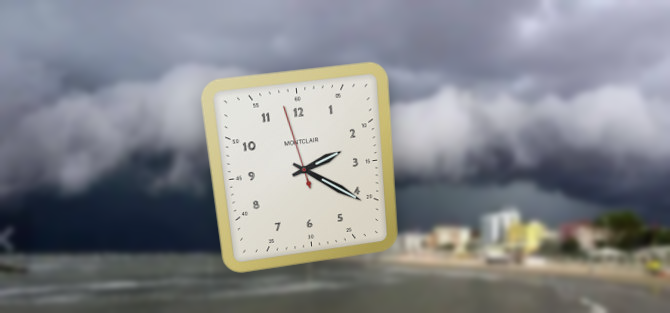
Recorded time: 2.20.58
